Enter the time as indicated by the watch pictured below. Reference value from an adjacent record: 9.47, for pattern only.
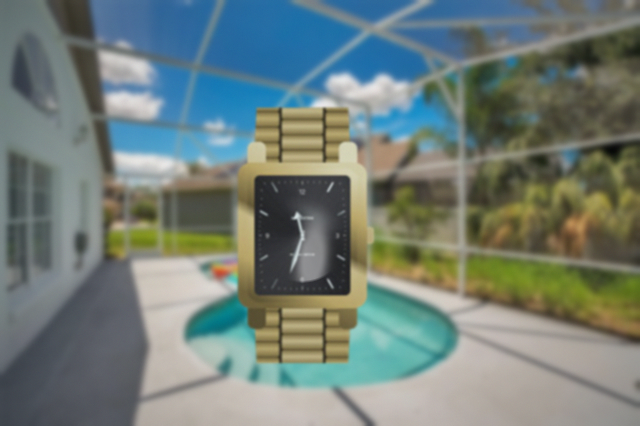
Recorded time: 11.33
